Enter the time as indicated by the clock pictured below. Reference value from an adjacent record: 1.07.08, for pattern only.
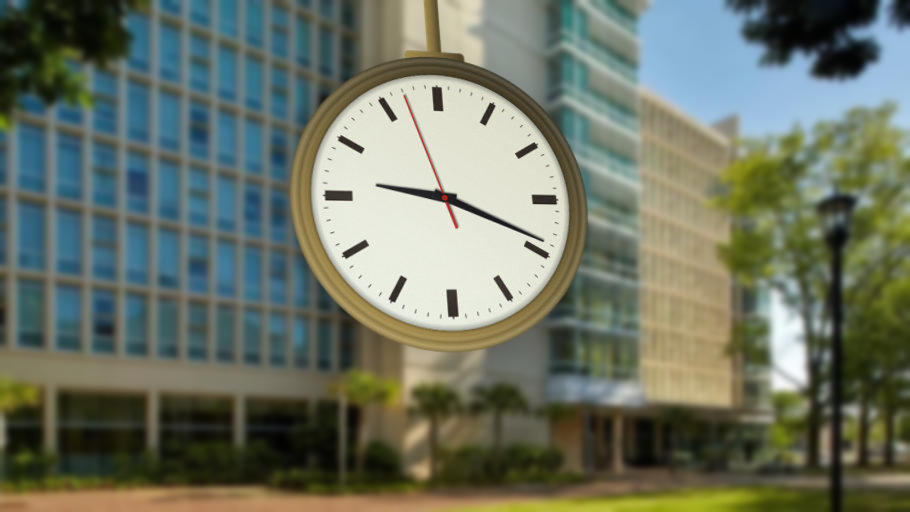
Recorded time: 9.18.57
